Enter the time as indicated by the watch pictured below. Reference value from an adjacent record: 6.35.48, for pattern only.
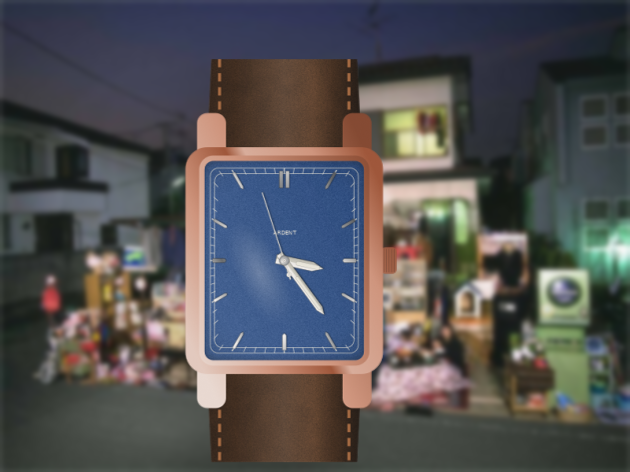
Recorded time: 3.23.57
